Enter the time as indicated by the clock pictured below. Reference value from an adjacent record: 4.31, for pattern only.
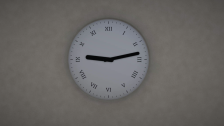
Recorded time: 9.13
